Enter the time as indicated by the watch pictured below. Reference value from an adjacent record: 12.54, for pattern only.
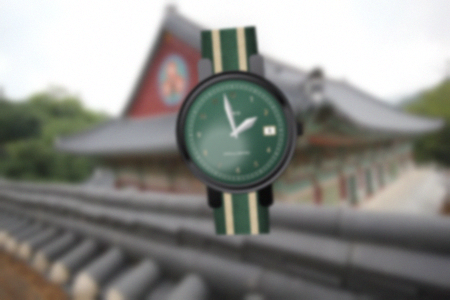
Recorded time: 1.58
